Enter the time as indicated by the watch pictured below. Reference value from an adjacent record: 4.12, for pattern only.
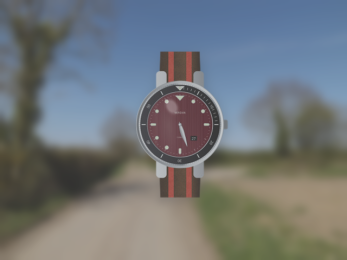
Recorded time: 5.27
